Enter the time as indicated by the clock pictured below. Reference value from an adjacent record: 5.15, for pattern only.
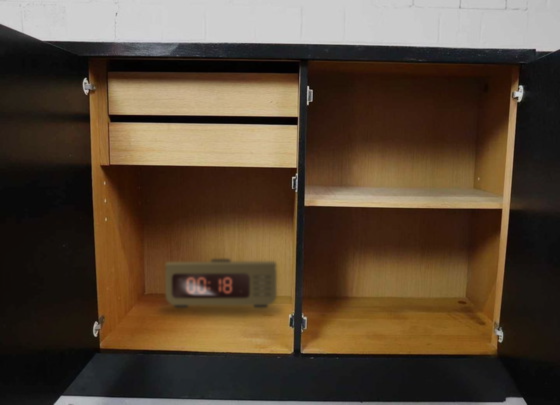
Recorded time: 0.18
